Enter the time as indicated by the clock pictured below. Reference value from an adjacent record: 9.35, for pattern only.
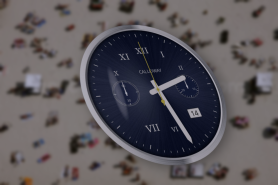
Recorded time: 2.28
